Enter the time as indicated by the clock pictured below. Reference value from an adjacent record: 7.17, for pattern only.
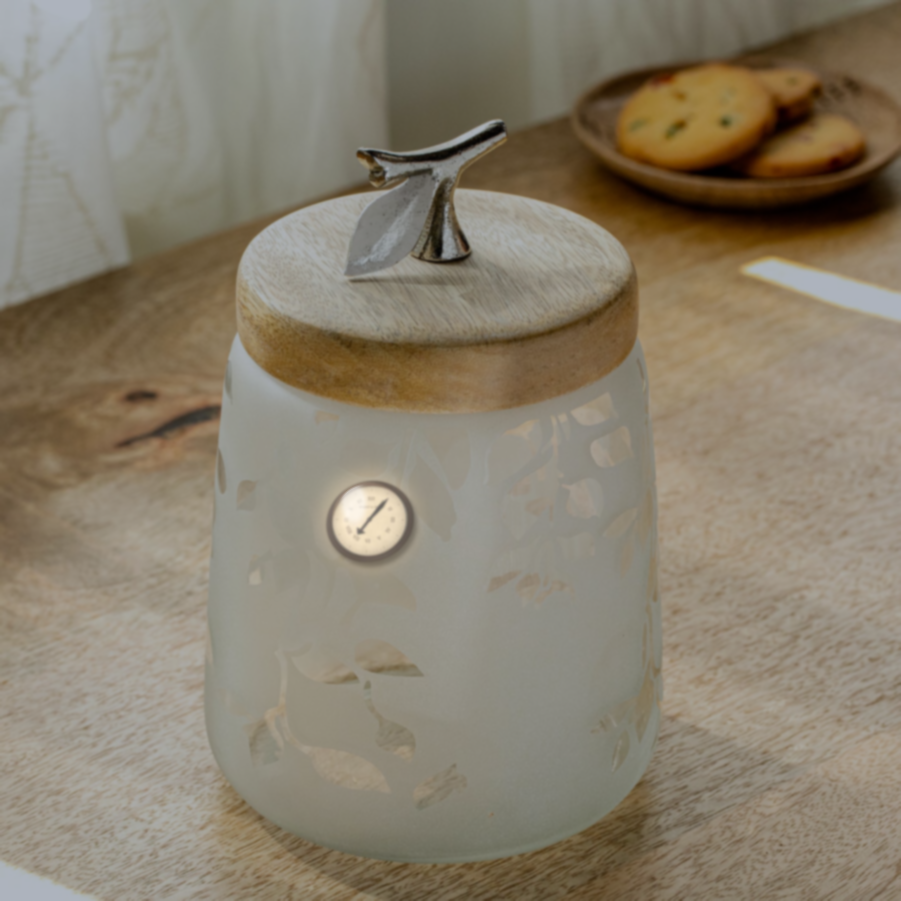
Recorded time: 7.06
